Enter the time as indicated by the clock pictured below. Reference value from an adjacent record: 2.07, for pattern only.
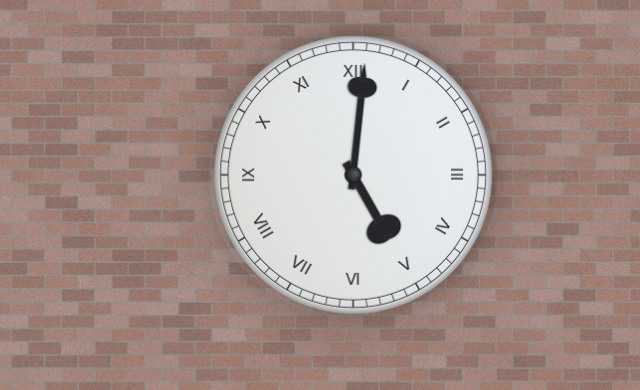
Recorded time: 5.01
